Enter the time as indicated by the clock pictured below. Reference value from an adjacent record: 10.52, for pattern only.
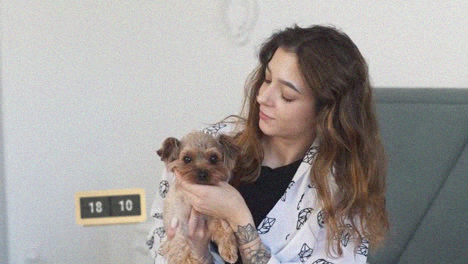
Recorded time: 18.10
